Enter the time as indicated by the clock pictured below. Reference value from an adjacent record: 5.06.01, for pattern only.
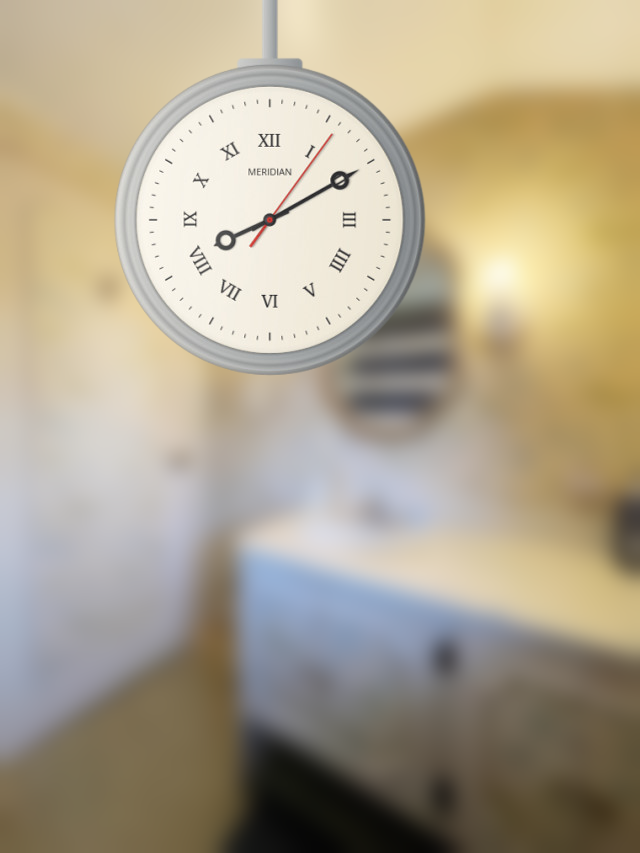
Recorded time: 8.10.06
